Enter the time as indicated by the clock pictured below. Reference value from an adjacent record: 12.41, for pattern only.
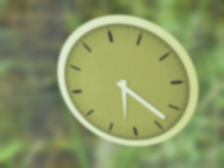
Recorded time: 6.23
